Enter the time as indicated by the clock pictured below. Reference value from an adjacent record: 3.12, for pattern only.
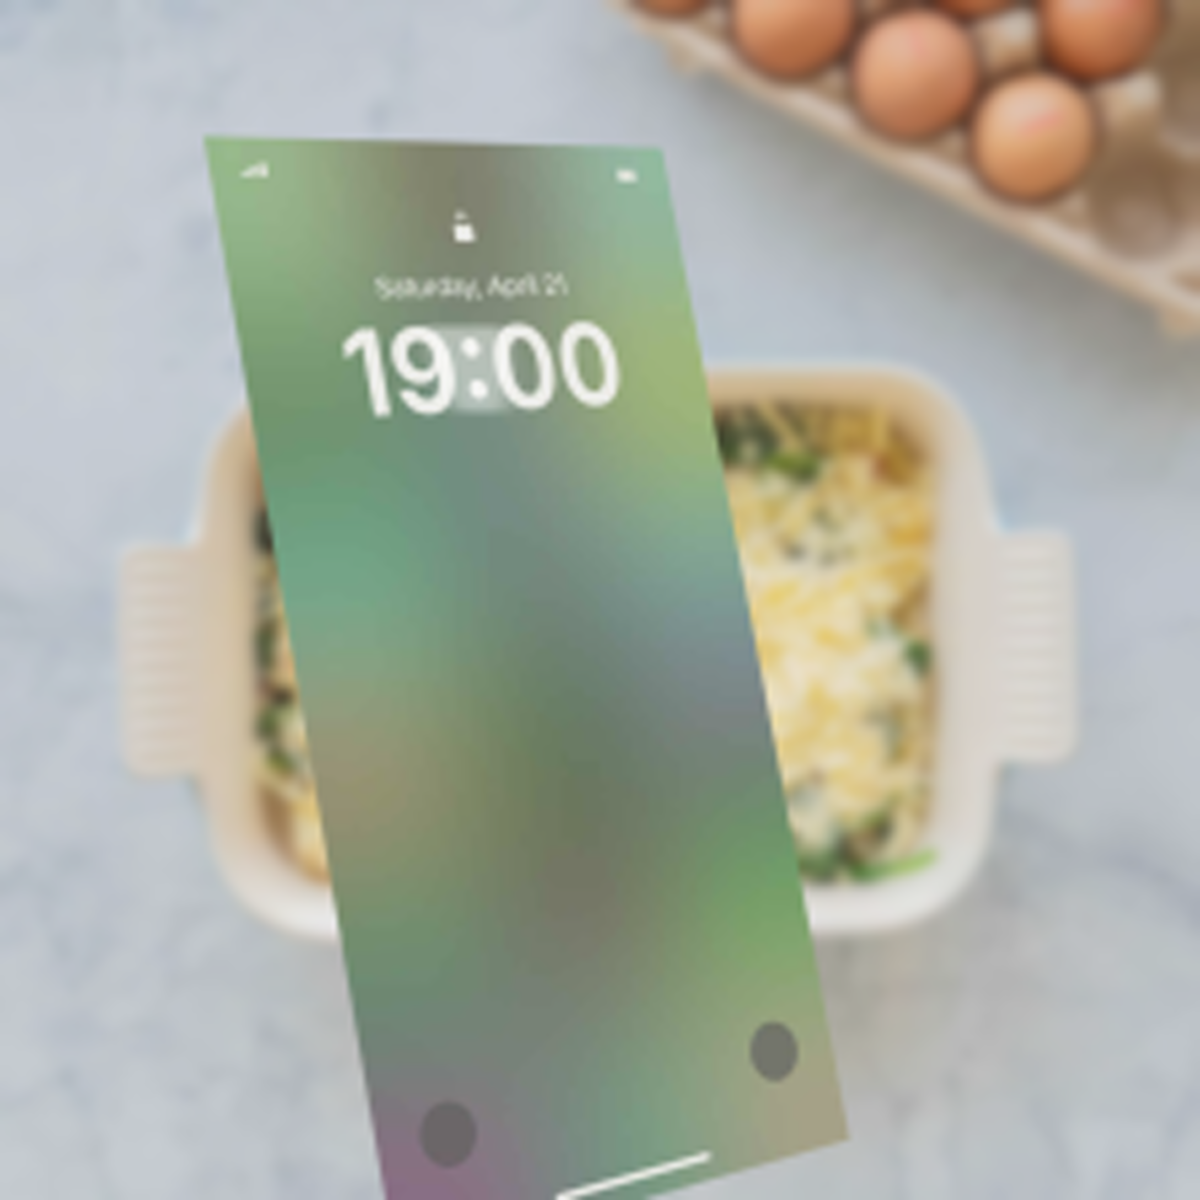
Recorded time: 19.00
